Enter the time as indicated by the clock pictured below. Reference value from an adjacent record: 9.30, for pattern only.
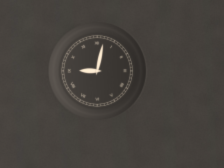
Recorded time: 9.02
